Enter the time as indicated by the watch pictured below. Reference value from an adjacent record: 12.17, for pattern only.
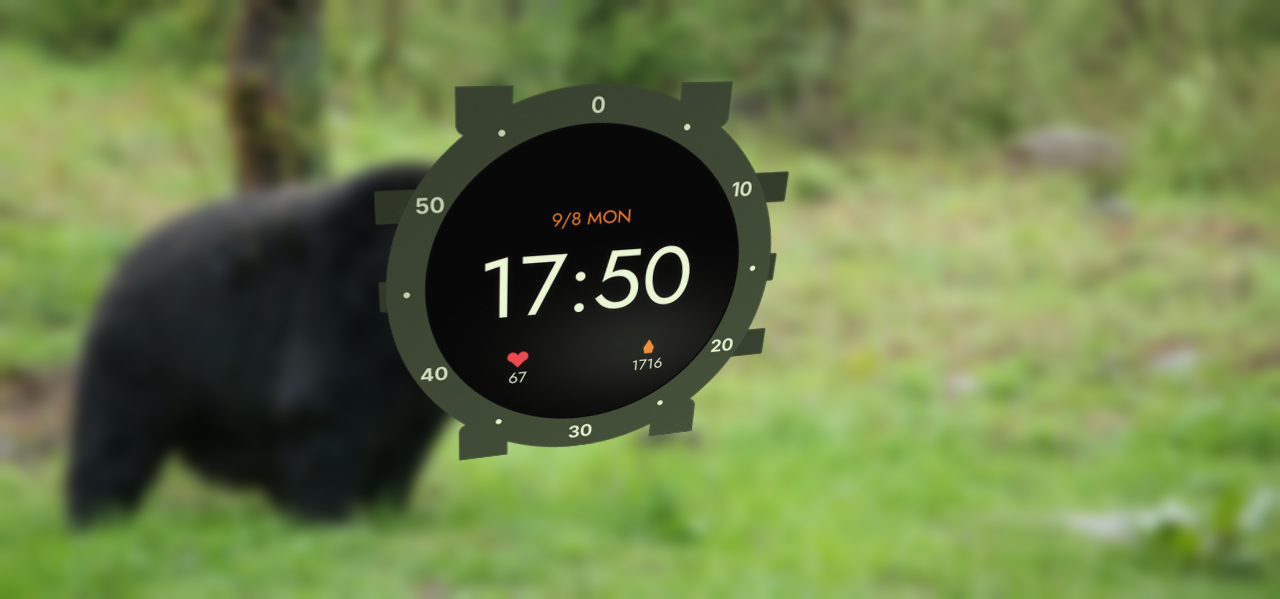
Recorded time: 17.50
